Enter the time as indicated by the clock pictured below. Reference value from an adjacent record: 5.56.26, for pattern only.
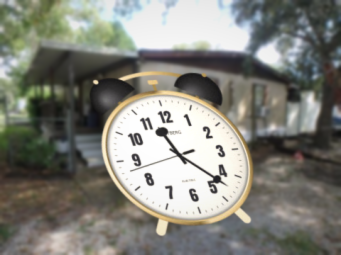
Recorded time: 11.22.43
